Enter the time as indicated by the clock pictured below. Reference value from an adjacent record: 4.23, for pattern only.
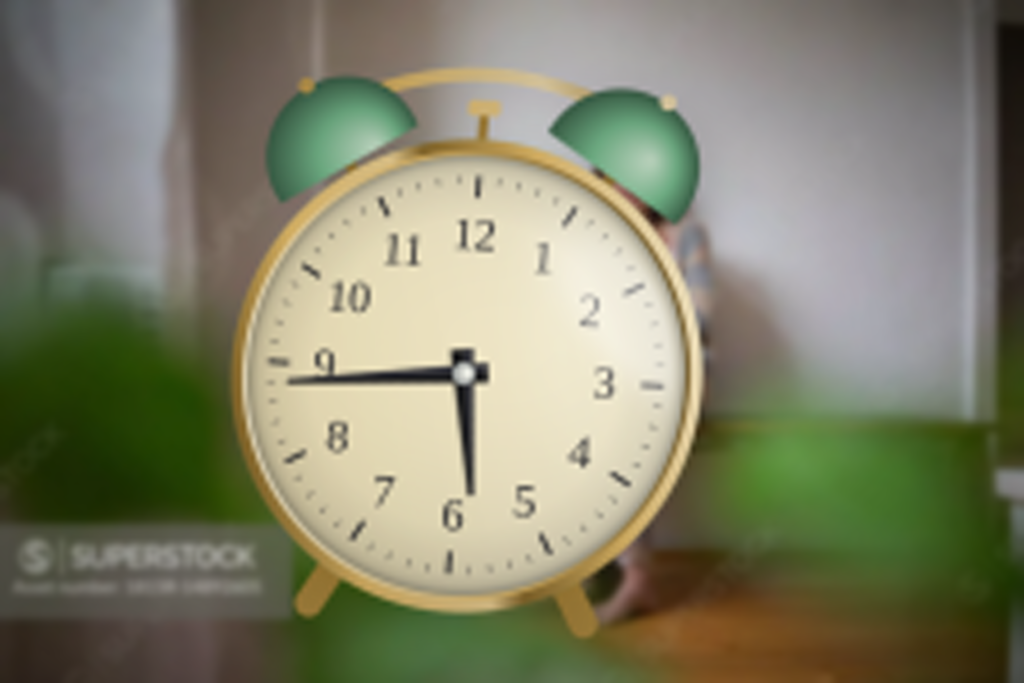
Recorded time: 5.44
